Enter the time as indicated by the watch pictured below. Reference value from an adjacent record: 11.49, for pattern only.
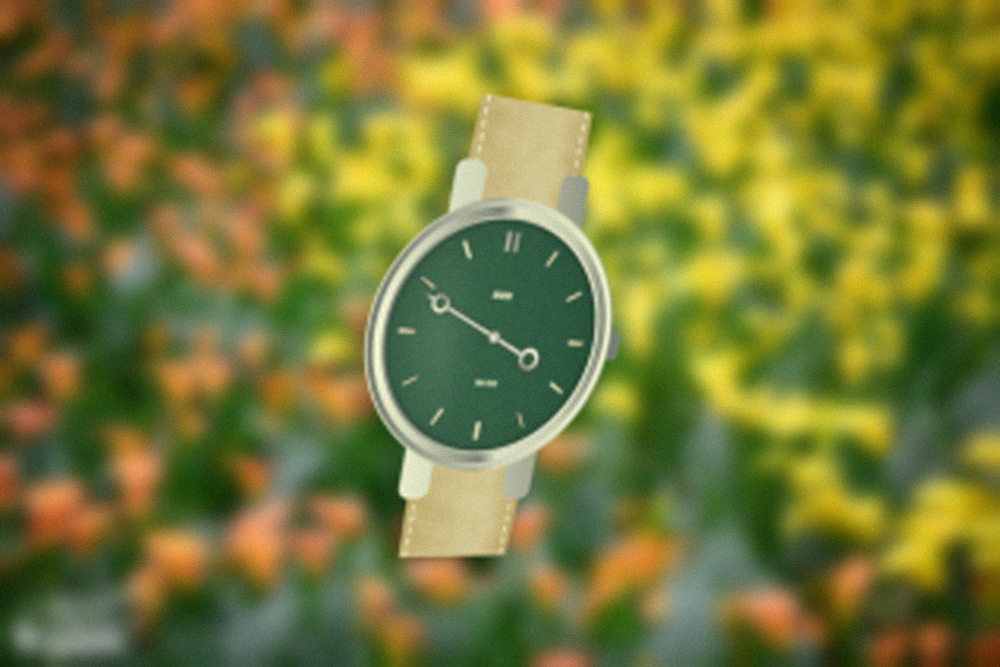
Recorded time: 3.49
